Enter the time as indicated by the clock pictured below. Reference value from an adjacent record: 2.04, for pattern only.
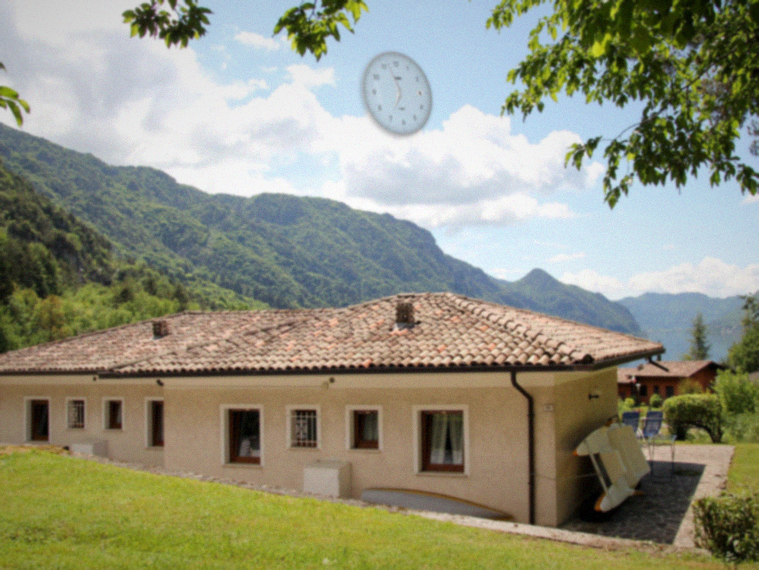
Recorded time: 6.57
